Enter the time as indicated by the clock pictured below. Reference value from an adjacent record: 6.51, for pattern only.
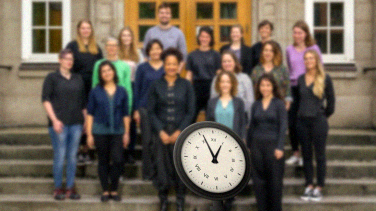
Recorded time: 12.56
